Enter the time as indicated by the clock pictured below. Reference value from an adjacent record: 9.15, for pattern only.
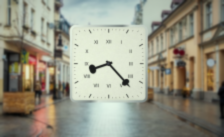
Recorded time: 8.23
